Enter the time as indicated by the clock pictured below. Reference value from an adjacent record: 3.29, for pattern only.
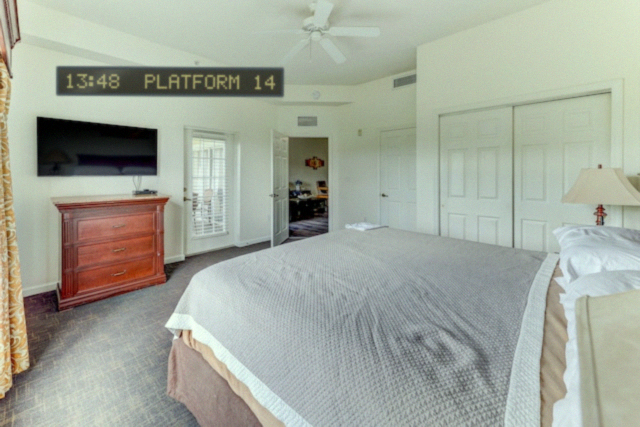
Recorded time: 13.48
